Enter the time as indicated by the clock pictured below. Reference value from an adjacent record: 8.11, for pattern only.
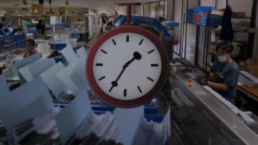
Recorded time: 1.35
